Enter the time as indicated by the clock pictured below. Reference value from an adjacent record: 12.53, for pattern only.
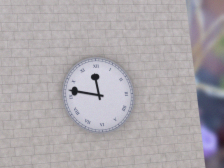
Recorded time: 11.47
